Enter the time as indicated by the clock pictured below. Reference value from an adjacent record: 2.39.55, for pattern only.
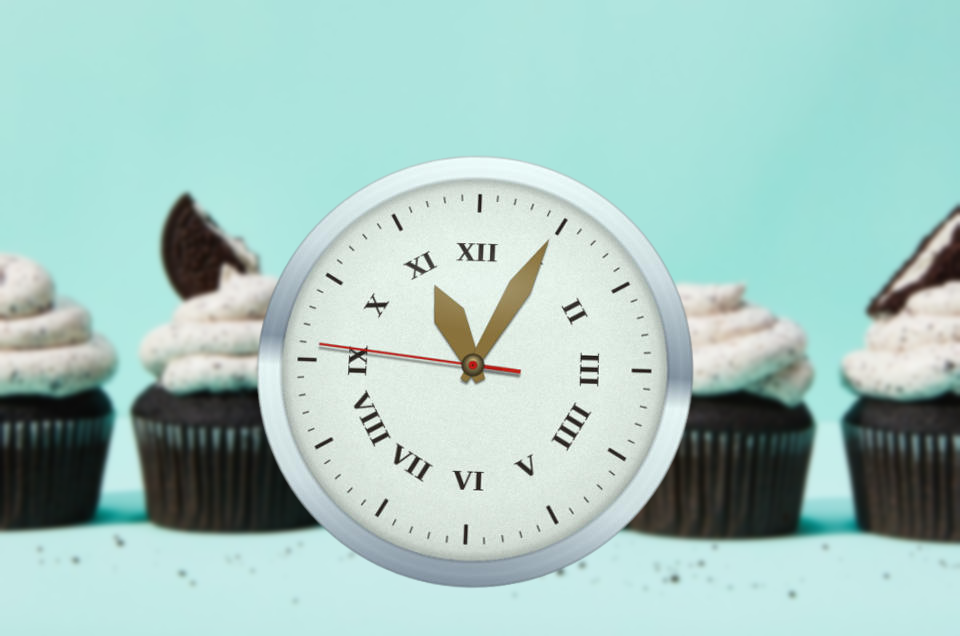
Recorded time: 11.04.46
